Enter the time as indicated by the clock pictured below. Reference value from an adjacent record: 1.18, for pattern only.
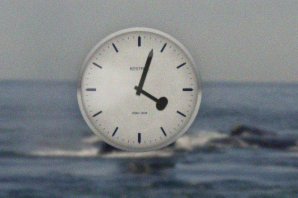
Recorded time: 4.03
